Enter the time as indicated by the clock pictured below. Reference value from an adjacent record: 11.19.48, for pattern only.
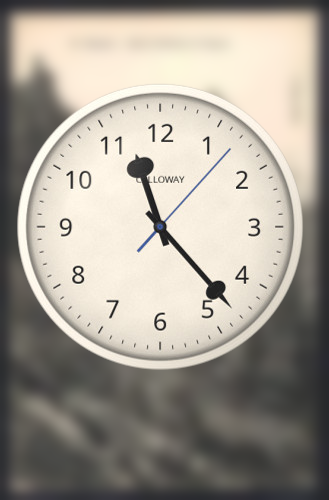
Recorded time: 11.23.07
